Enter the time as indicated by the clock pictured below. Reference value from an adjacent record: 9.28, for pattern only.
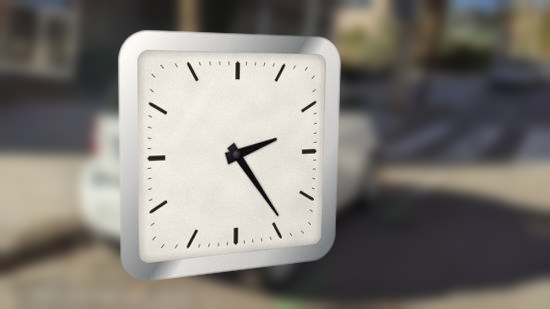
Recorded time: 2.24
